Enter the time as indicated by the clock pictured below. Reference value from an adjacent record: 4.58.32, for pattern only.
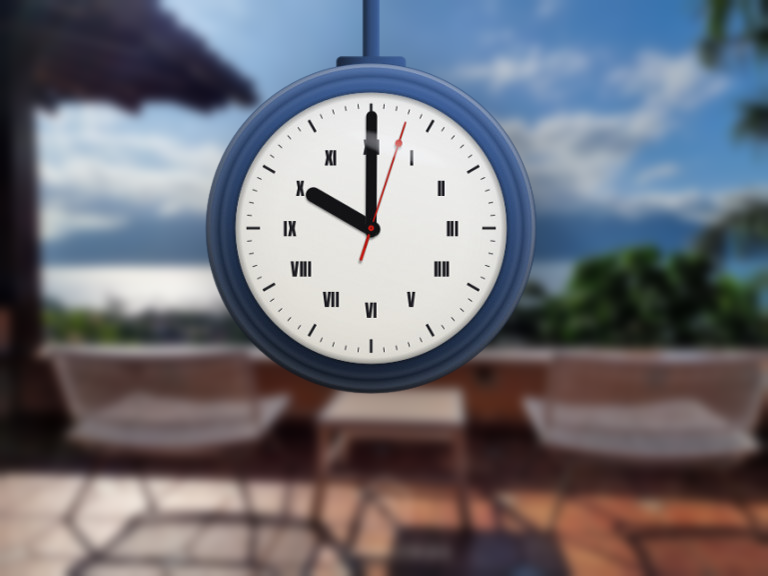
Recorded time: 10.00.03
